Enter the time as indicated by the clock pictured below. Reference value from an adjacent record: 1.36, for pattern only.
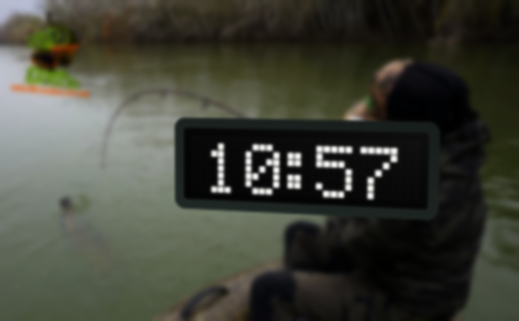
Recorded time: 10.57
